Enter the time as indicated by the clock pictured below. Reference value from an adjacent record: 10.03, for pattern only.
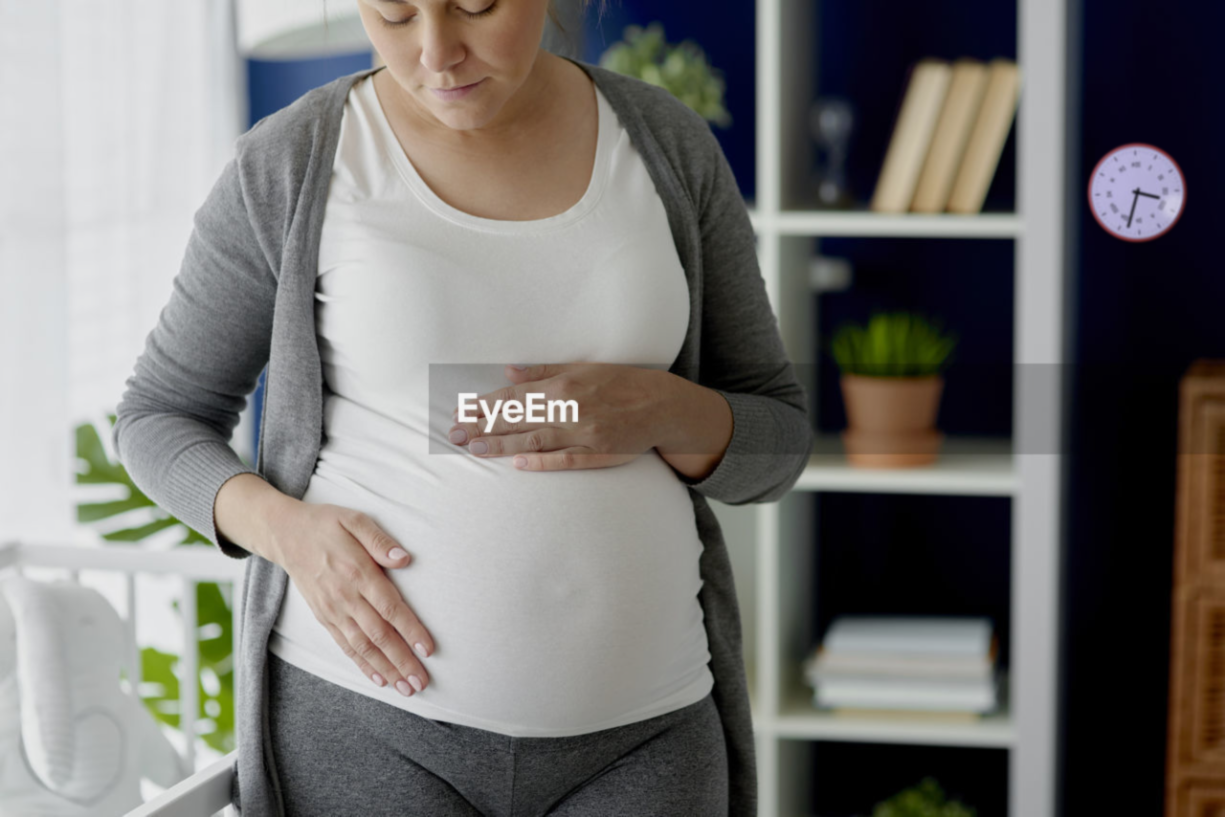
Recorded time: 3.33
